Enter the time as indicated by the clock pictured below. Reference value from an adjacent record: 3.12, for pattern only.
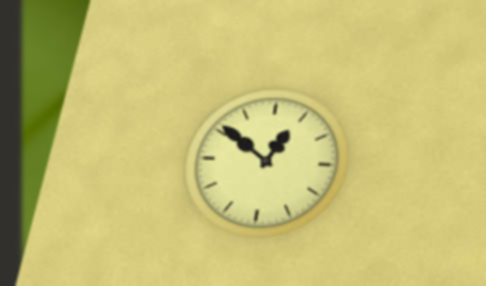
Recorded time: 12.51
